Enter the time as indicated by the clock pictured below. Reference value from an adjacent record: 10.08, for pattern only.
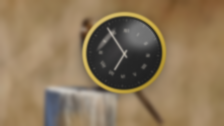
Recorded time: 6.54
